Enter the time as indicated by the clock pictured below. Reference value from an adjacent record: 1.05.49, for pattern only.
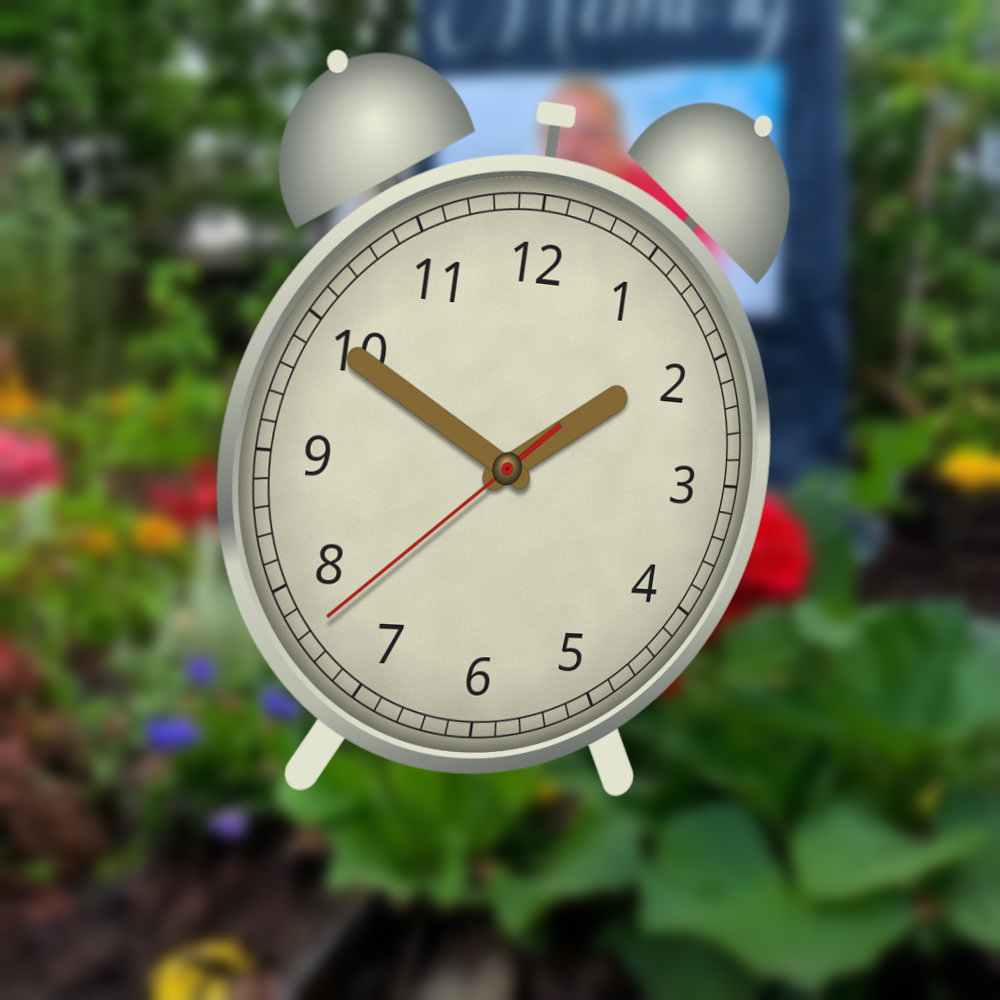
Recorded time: 1.49.38
